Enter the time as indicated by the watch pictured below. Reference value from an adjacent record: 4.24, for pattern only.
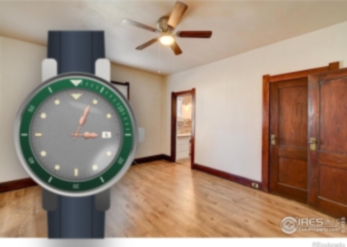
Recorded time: 3.04
